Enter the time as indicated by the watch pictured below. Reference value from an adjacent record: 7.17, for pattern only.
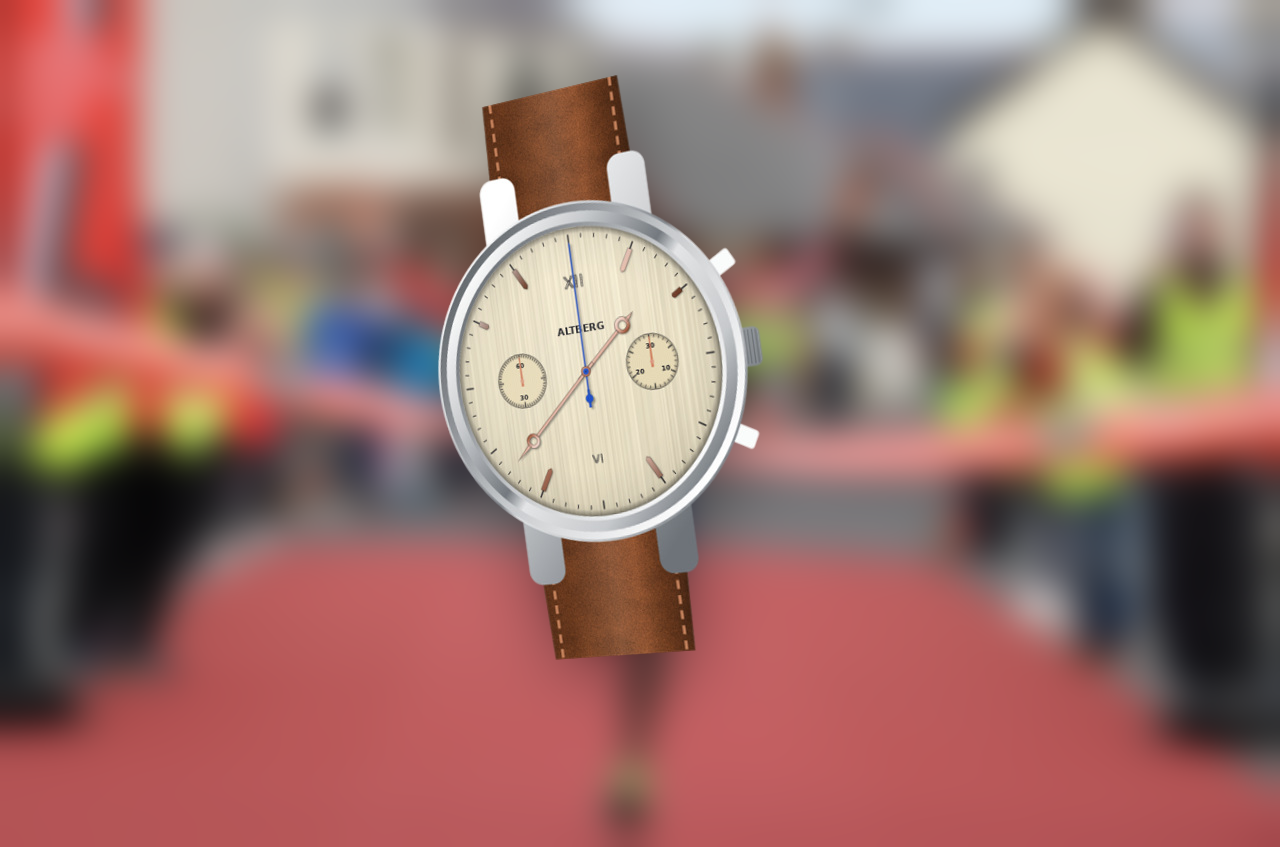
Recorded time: 1.38
